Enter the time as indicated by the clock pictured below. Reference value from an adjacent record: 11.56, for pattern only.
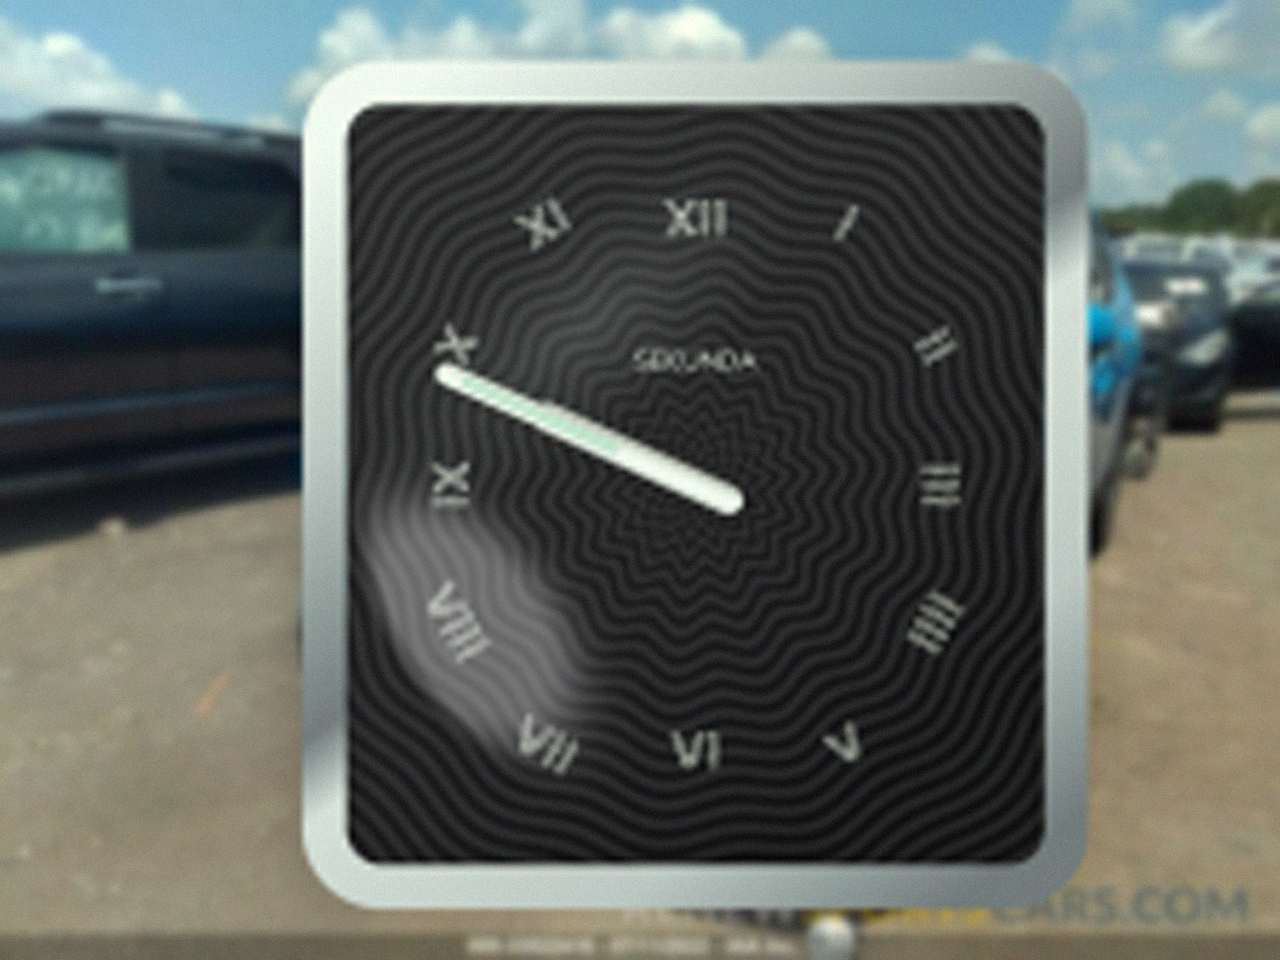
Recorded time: 9.49
